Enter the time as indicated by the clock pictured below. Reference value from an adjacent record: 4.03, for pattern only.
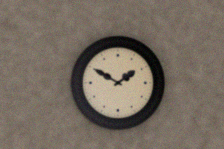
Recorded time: 1.50
